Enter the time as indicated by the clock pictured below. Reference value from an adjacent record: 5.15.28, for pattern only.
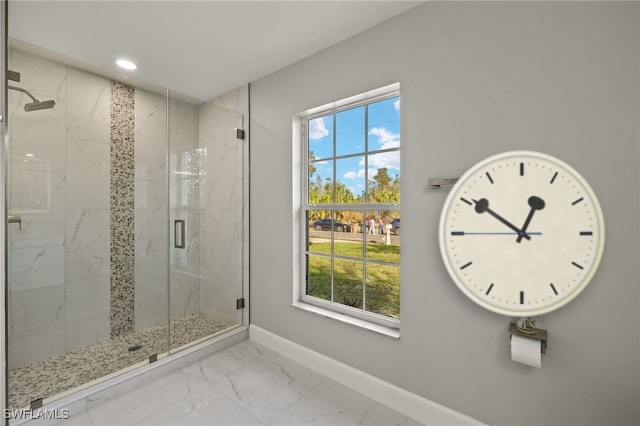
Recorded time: 12.50.45
